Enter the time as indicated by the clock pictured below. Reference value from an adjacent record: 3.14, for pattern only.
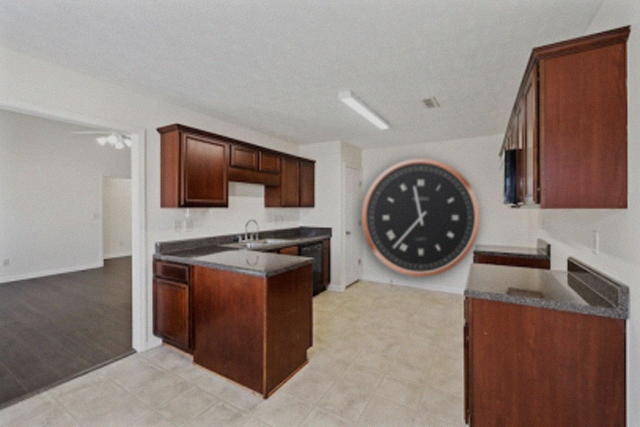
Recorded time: 11.37
